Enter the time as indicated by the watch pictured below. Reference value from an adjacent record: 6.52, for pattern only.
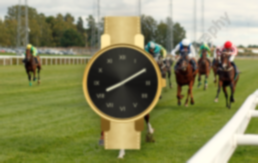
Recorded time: 8.10
